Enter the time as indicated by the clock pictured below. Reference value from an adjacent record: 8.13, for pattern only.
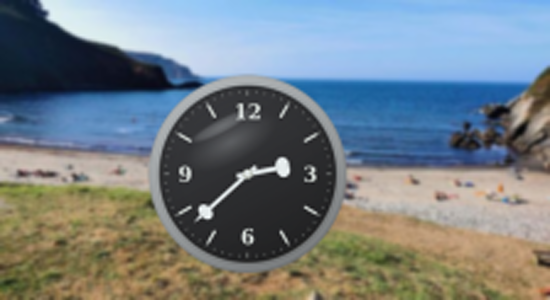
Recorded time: 2.38
